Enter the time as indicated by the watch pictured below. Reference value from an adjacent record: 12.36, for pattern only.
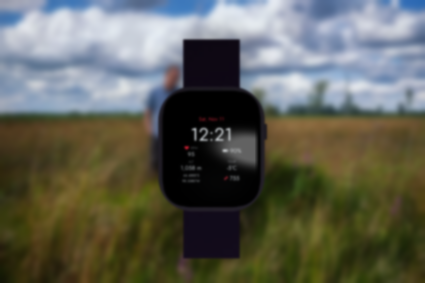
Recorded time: 12.21
